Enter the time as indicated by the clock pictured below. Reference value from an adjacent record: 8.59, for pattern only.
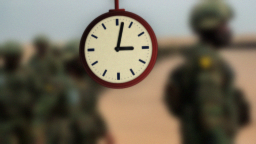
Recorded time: 3.02
